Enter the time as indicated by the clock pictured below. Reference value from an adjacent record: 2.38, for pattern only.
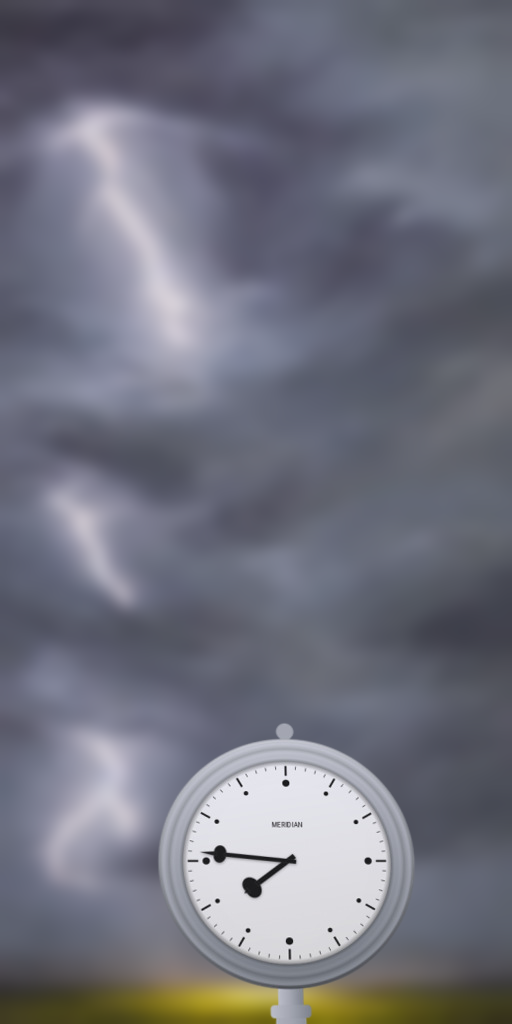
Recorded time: 7.46
